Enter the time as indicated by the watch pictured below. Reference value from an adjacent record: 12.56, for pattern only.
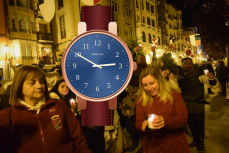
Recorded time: 2.50
